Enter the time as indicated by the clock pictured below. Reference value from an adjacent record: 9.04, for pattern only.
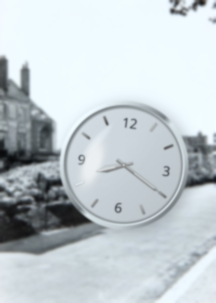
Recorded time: 8.20
